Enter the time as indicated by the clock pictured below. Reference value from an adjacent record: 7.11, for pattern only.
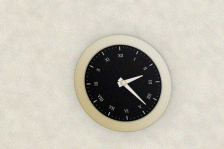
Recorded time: 2.23
